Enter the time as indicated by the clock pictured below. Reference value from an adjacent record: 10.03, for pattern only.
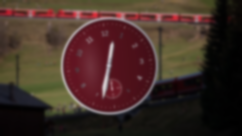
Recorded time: 12.33
